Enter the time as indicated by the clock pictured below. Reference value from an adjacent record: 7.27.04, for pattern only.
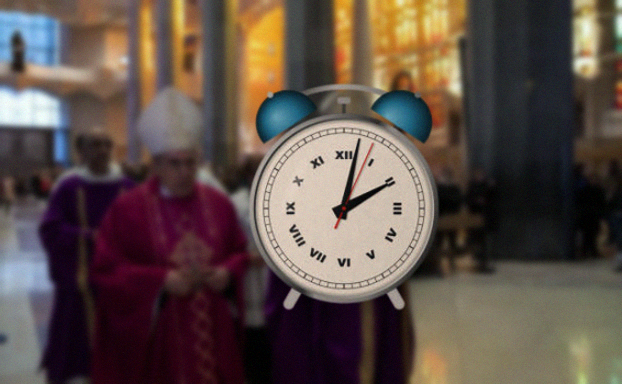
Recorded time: 2.02.04
